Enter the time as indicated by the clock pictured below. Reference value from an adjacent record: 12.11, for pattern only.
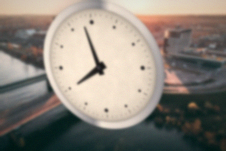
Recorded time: 7.58
